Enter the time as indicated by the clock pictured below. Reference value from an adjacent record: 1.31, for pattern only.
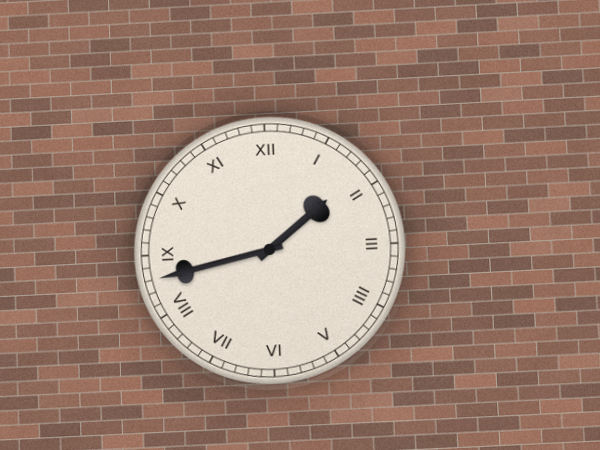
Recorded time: 1.43
